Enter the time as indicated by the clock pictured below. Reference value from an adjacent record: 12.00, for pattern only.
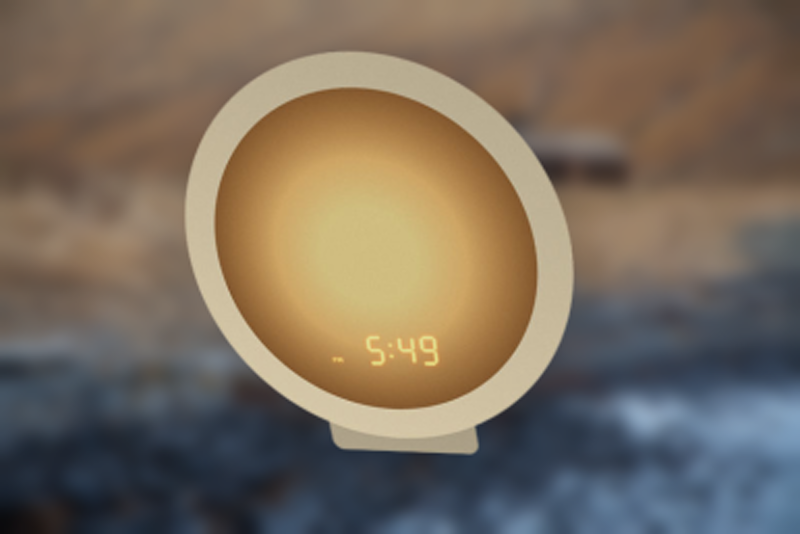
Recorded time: 5.49
